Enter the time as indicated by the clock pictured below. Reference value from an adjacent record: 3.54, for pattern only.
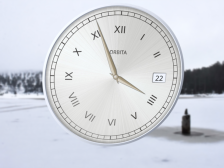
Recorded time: 3.56
